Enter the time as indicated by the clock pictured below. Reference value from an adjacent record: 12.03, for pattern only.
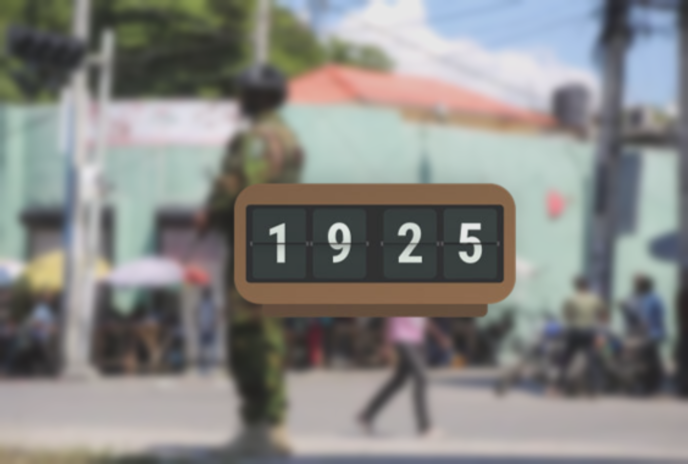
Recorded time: 19.25
